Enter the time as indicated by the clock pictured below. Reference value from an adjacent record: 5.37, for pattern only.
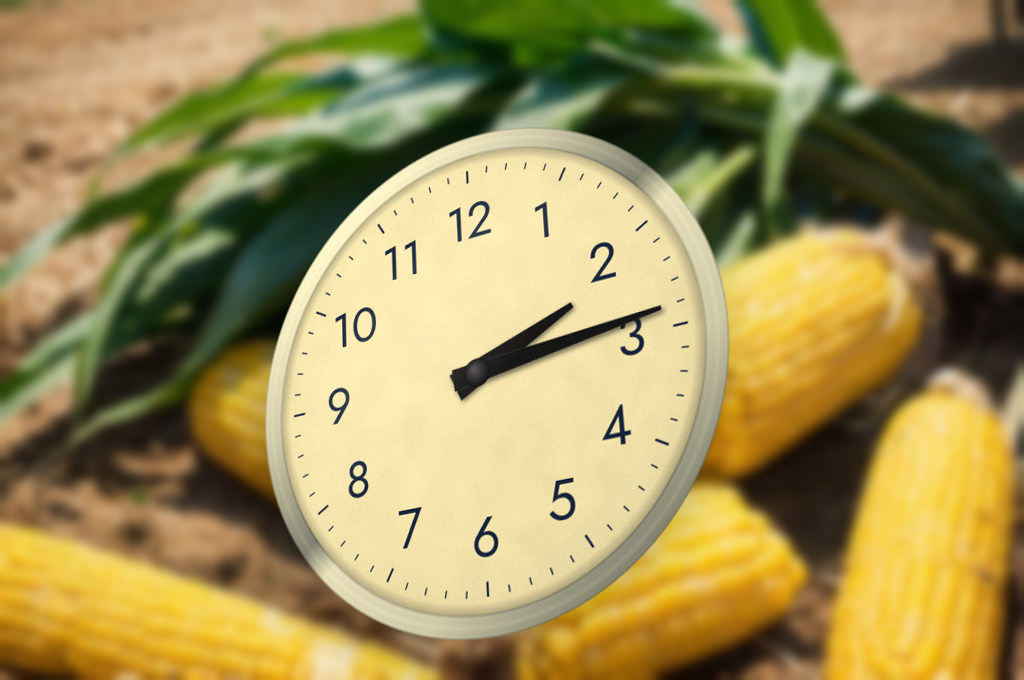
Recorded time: 2.14
